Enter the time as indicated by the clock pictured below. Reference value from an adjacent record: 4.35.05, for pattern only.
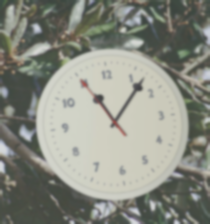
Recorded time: 11.06.55
